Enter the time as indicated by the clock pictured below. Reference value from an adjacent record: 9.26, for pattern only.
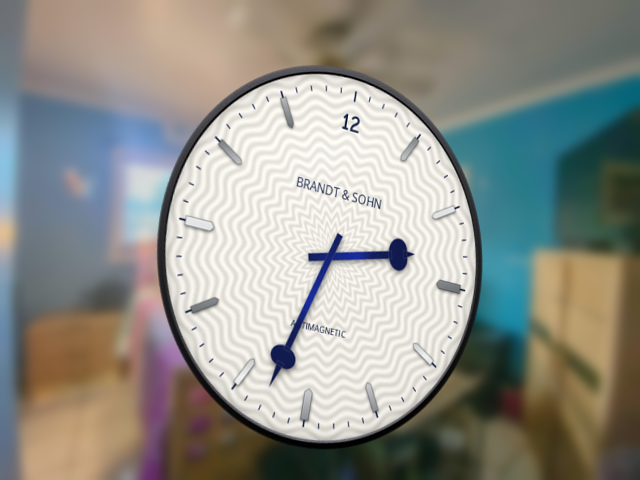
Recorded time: 2.33
